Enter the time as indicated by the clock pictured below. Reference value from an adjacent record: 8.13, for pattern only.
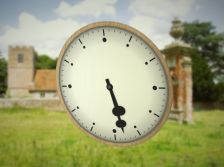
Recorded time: 5.28
